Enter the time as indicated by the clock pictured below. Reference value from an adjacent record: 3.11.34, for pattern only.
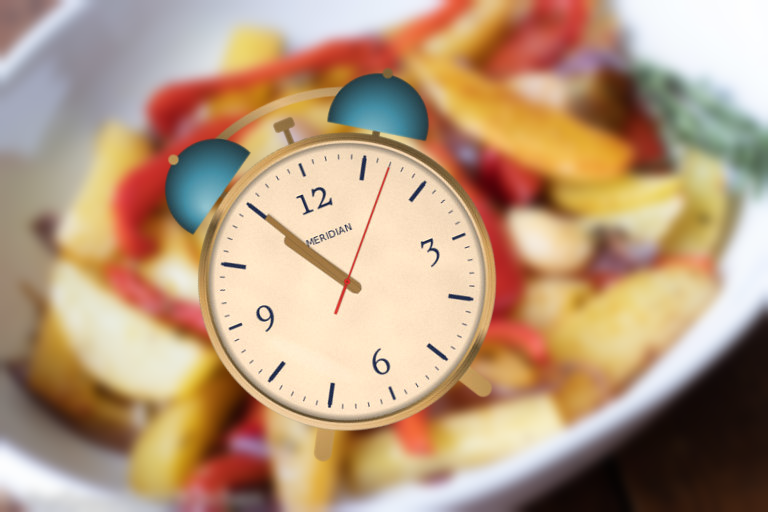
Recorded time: 10.55.07
